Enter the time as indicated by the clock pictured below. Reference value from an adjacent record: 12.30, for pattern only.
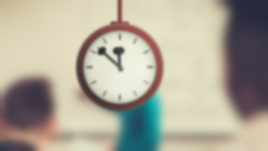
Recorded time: 11.52
